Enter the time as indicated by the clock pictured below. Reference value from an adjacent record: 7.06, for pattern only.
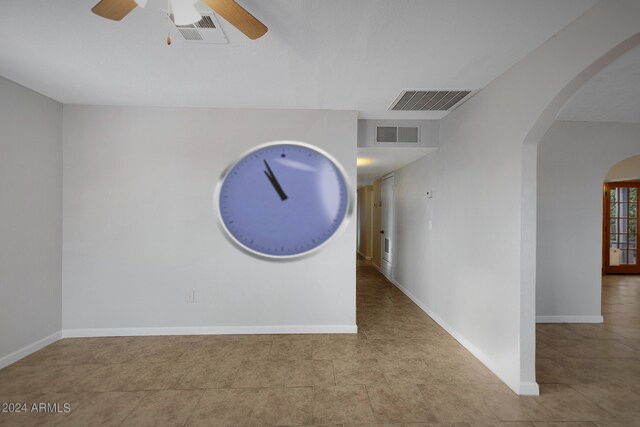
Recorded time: 10.56
